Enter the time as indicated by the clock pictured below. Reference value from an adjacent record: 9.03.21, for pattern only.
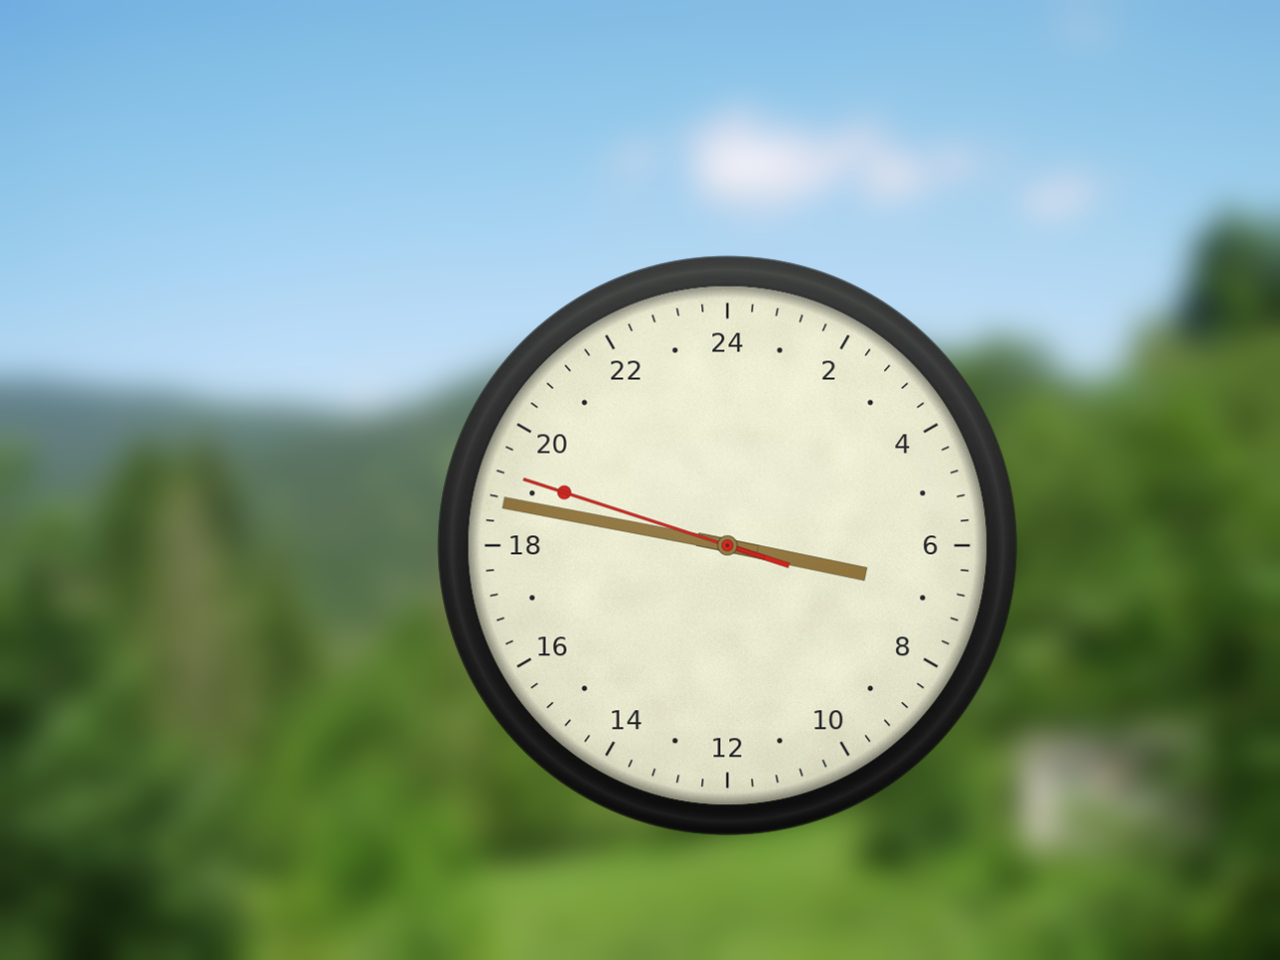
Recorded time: 6.46.48
